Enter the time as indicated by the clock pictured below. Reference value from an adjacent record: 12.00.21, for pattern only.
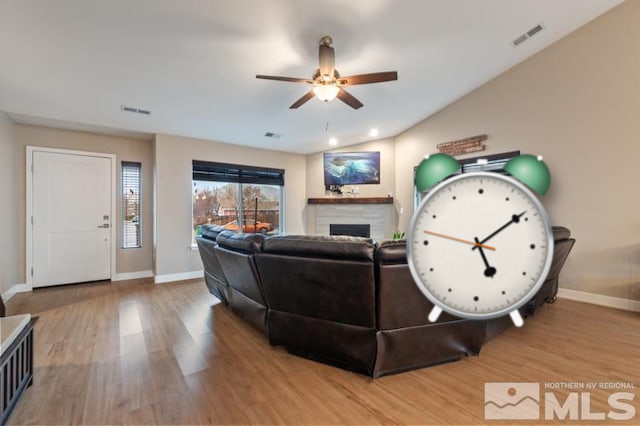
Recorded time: 5.08.47
